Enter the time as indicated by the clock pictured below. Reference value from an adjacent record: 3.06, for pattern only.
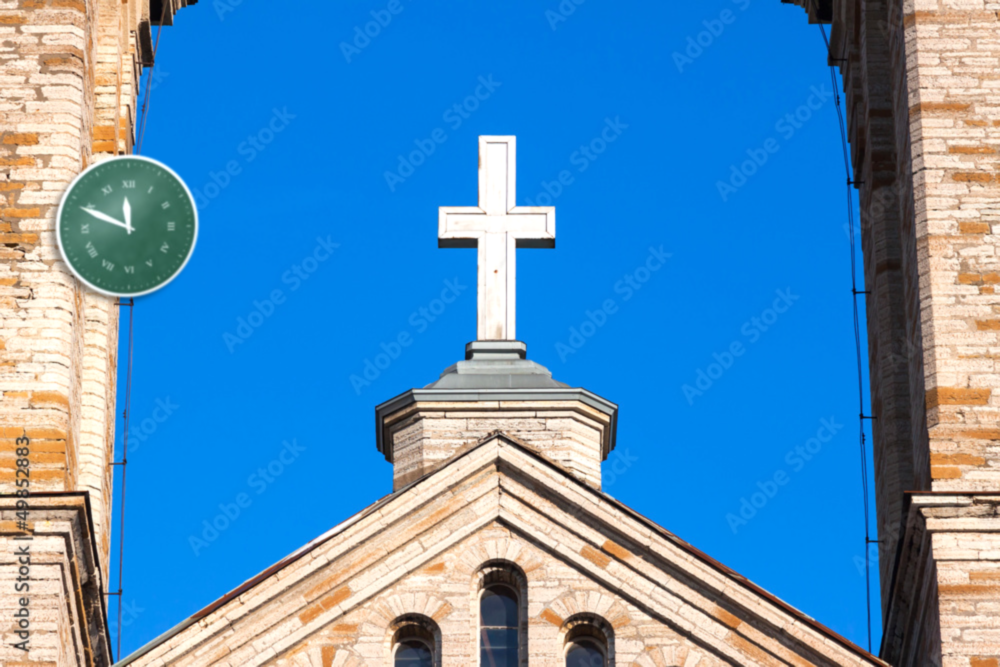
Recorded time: 11.49
